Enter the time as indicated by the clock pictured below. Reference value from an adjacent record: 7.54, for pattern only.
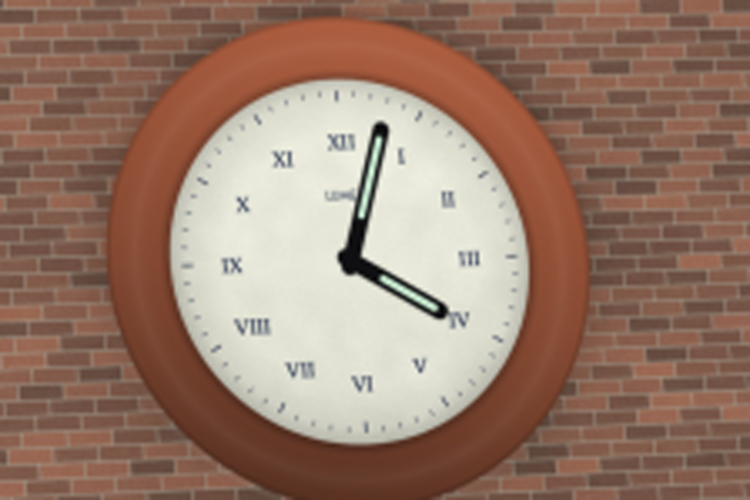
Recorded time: 4.03
